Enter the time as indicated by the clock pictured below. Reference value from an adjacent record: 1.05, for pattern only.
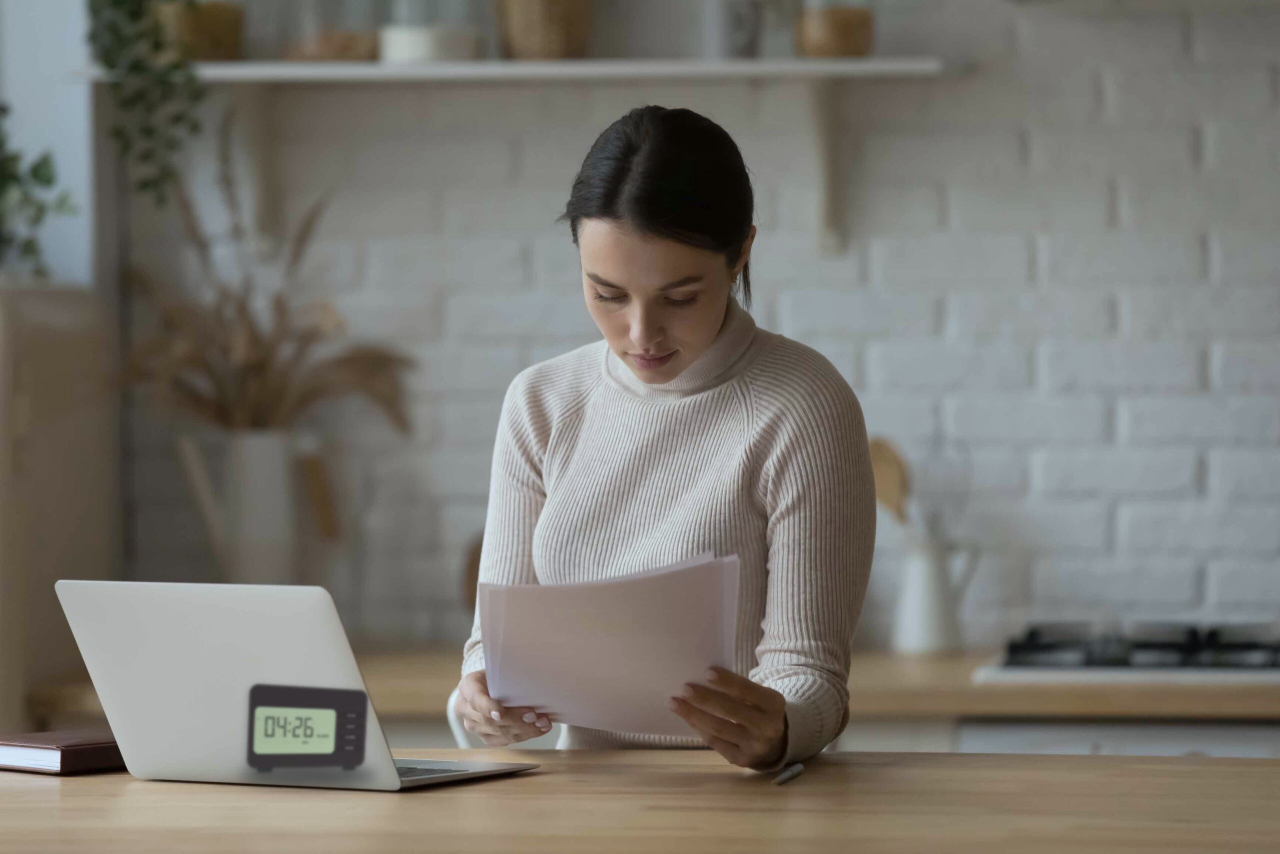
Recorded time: 4.26
